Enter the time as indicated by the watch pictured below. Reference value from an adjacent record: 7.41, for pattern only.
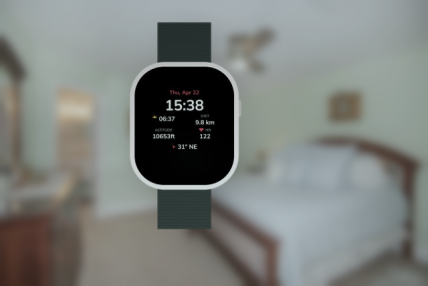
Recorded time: 15.38
